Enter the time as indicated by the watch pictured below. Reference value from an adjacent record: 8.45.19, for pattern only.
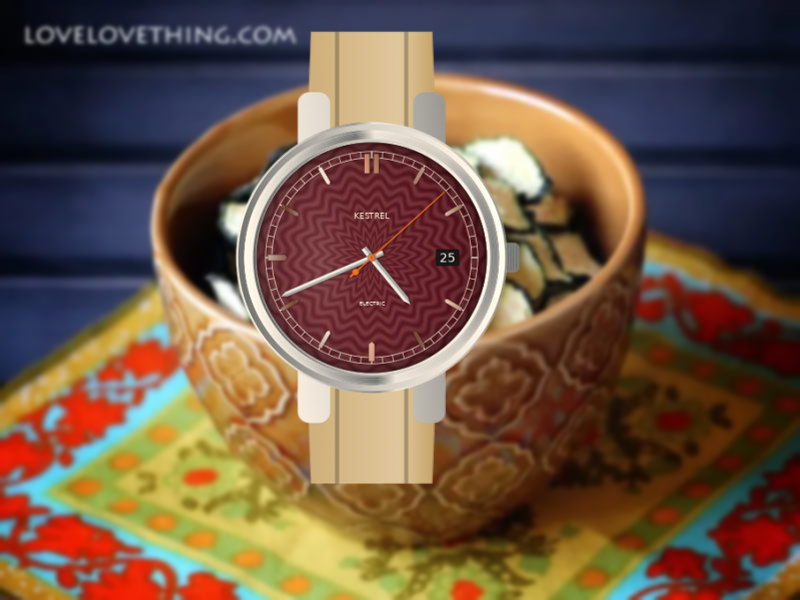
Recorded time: 4.41.08
